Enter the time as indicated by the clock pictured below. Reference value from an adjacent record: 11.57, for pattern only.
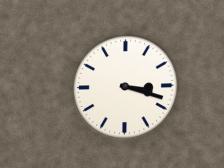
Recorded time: 3.18
